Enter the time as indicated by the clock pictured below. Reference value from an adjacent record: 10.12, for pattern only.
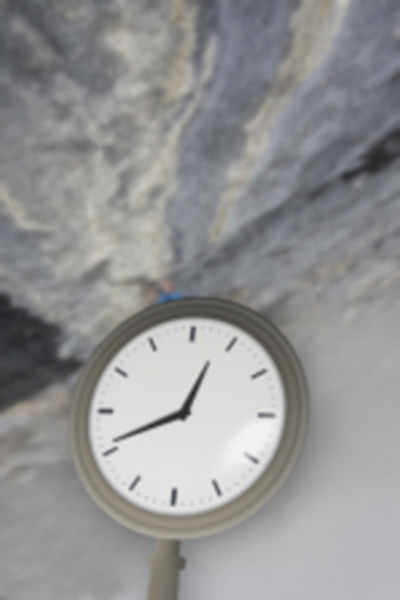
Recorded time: 12.41
